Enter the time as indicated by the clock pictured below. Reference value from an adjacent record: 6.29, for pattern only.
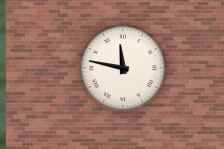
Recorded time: 11.47
